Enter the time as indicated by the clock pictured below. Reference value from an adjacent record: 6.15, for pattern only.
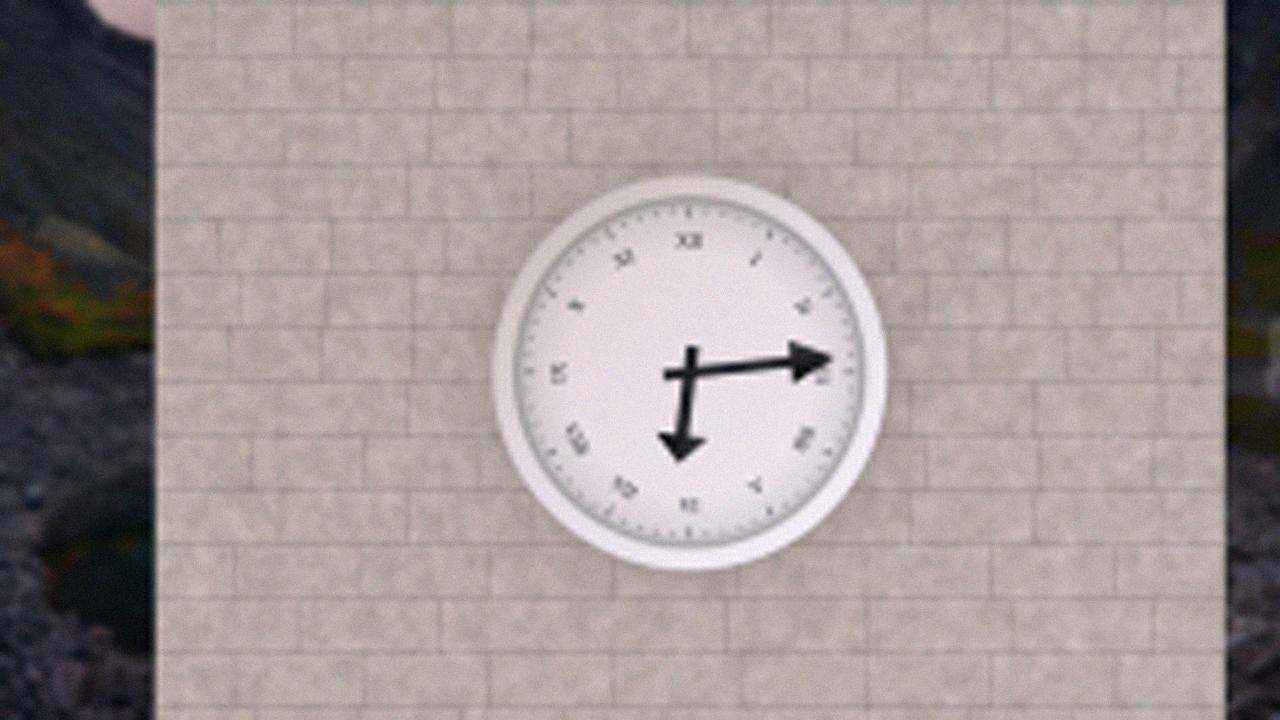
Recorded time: 6.14
